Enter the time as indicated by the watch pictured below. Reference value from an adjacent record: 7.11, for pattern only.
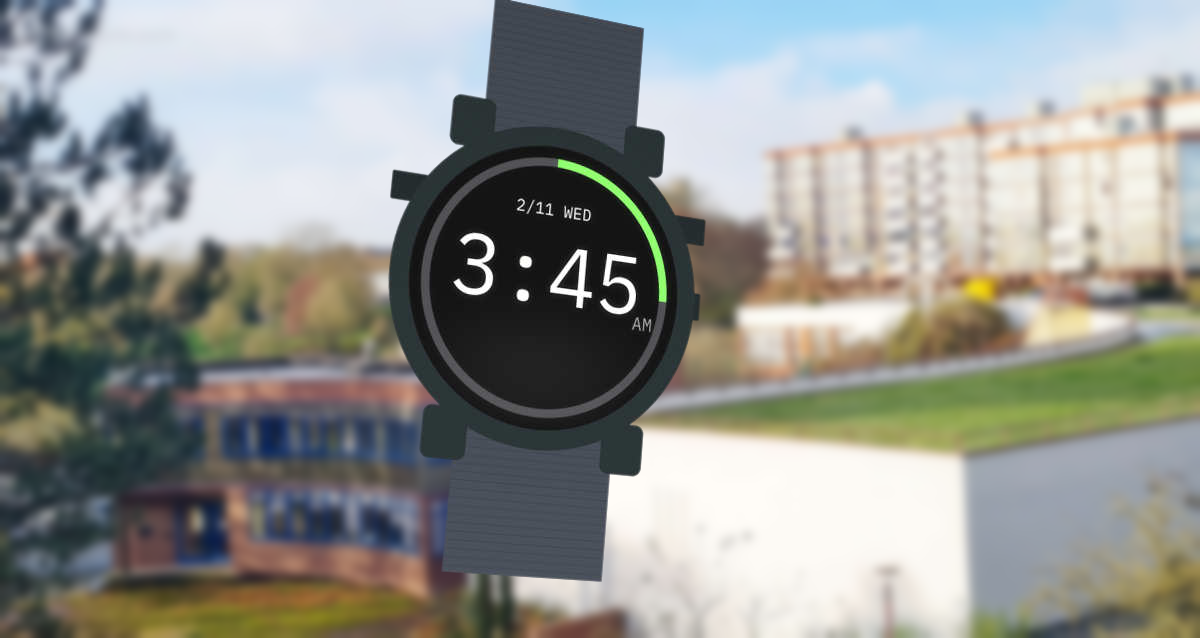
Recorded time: 3.45
